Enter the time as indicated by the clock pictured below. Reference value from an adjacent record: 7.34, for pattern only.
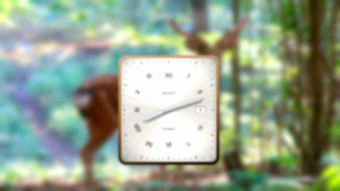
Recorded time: 8.12
